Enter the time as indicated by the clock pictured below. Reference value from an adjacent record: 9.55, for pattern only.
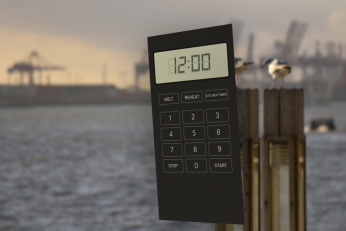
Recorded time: 12.00
